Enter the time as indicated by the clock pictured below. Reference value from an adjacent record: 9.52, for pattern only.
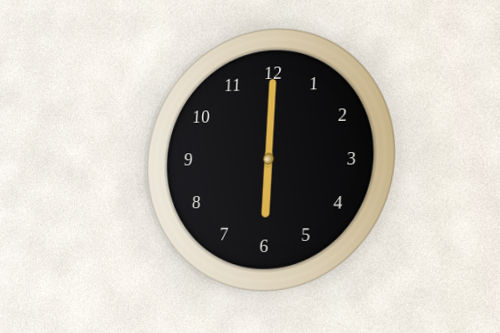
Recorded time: 6.00
